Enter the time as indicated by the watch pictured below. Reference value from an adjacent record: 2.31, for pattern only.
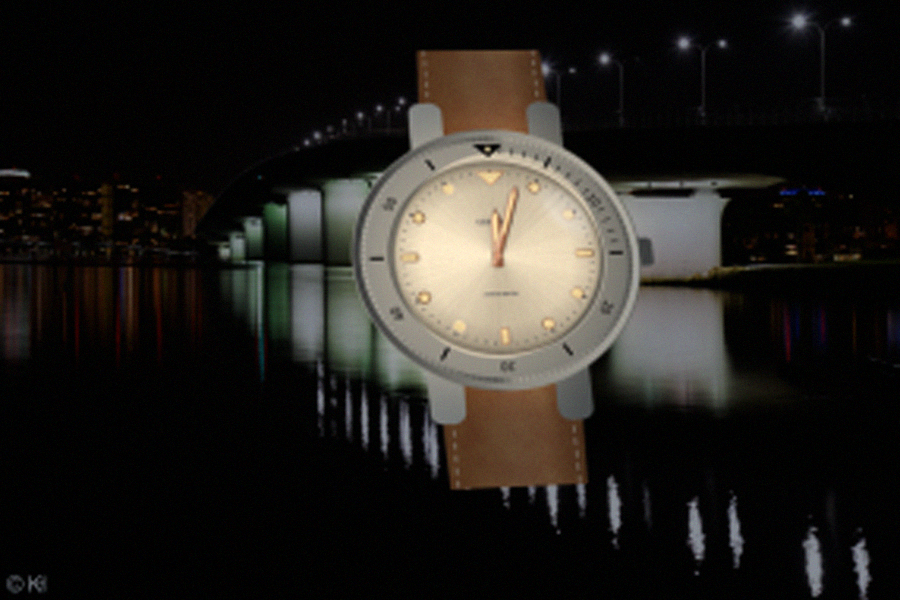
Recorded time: 12.03
